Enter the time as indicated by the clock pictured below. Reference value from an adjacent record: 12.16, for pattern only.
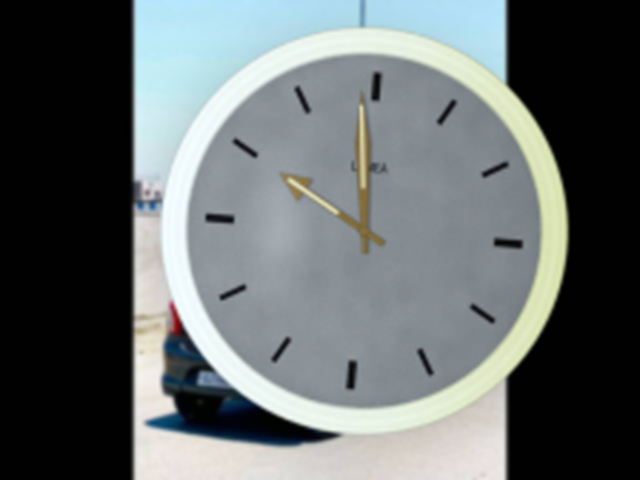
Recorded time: 9.59
